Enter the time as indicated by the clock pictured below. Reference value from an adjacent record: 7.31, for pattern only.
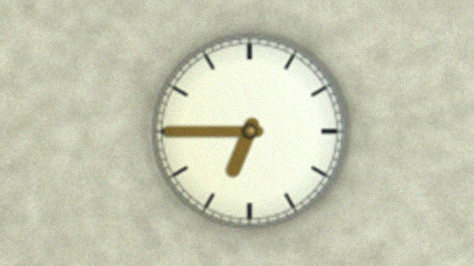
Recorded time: 6.45
